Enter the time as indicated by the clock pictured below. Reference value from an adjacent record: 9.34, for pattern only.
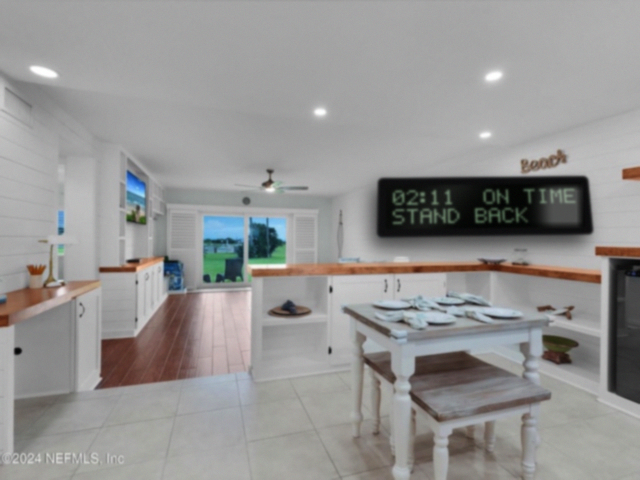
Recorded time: 2.11
